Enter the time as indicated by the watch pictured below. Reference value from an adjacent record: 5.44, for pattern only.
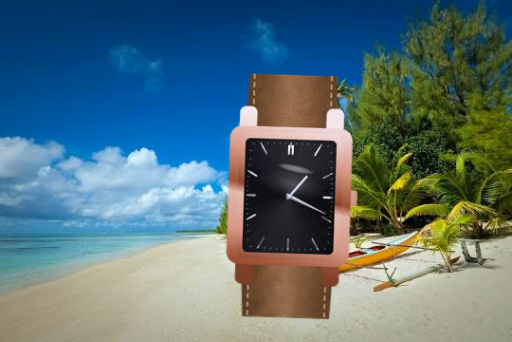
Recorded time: 1.19
